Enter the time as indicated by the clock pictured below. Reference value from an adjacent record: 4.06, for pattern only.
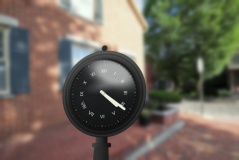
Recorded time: 4.21
